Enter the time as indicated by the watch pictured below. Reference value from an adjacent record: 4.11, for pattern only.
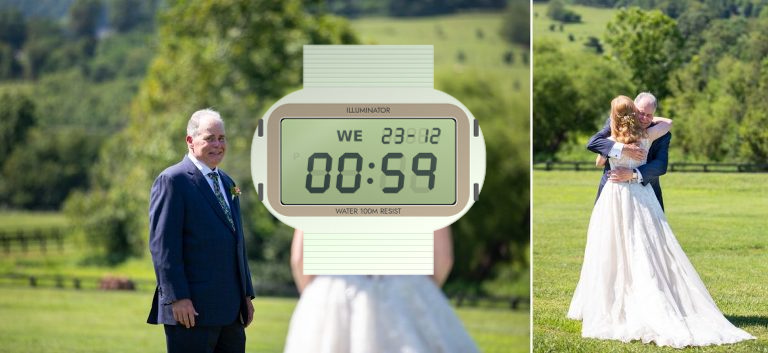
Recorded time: 0.59
